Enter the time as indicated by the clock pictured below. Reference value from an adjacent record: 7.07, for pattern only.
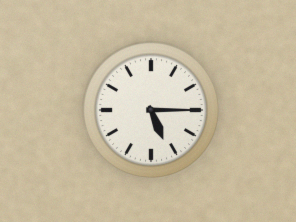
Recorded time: 5.15
